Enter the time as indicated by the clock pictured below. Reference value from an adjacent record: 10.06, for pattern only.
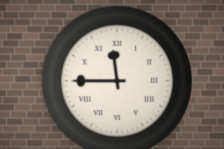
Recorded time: 11.45
